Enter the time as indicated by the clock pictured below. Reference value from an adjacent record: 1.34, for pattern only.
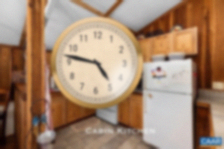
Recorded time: 4.47
